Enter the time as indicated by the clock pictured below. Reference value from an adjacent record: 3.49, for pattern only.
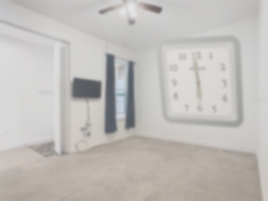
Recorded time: 5.59
